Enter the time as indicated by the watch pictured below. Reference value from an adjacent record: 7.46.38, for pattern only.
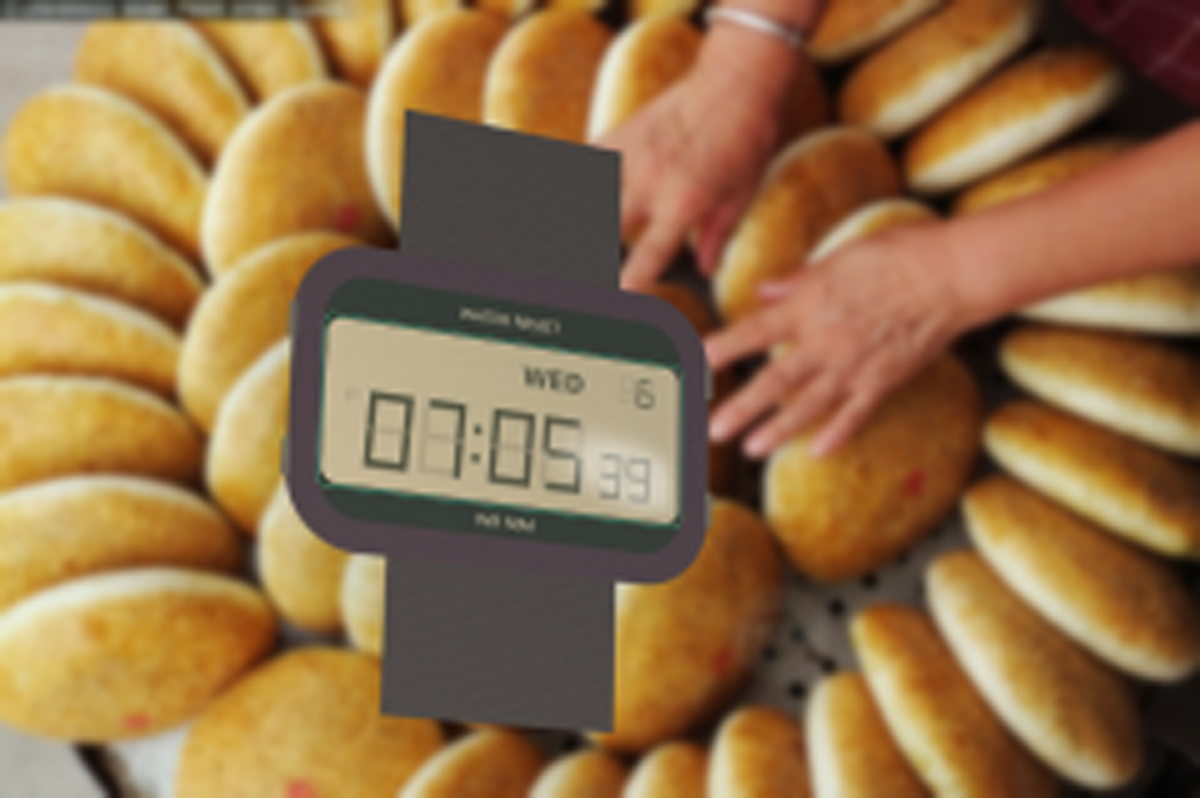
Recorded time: 7.05.39
